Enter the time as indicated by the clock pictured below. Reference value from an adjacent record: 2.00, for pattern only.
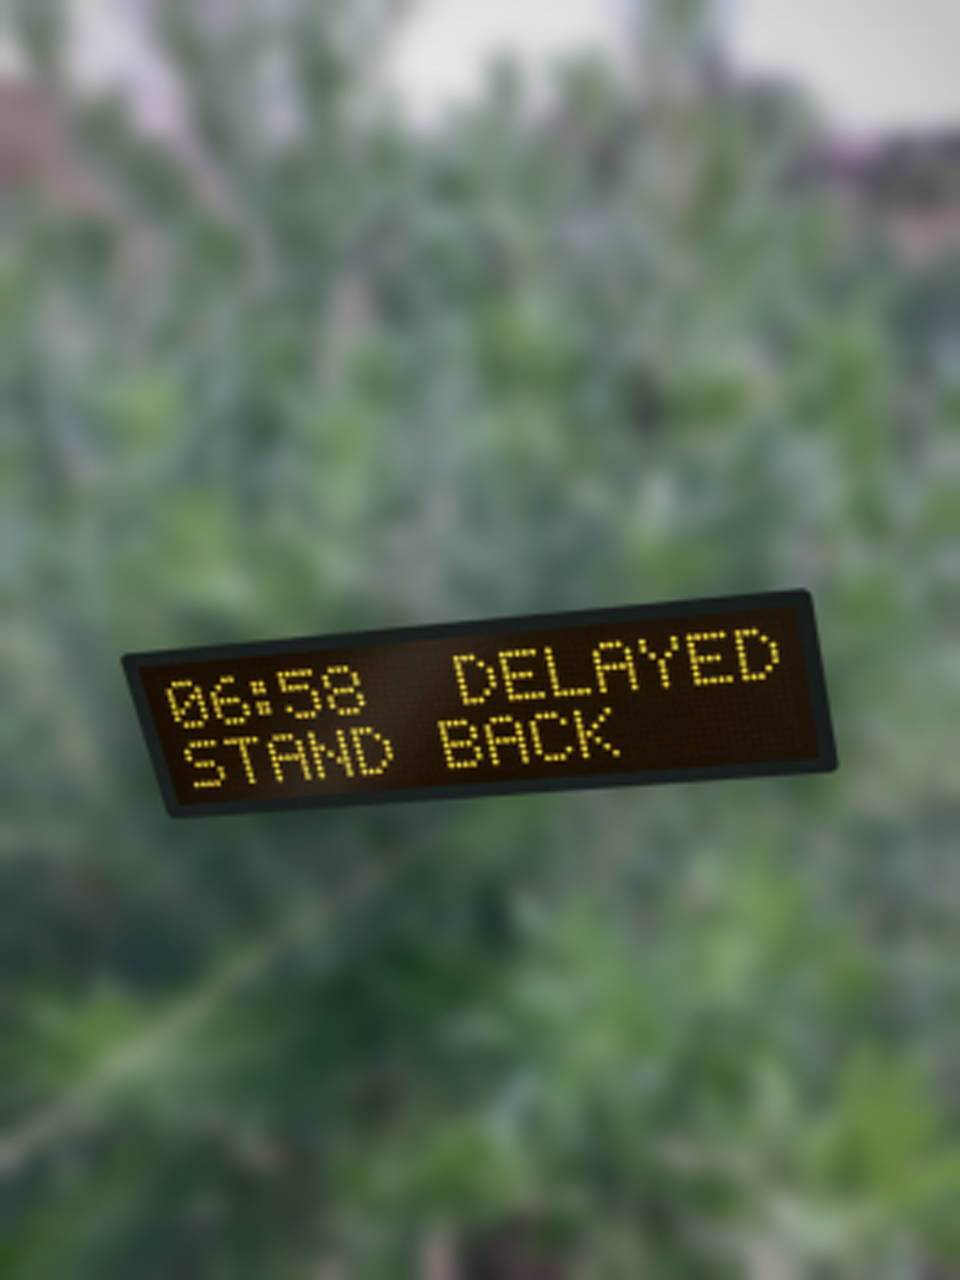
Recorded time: 6.58
